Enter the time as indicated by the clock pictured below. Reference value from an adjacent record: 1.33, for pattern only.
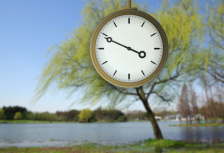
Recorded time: 3.49
